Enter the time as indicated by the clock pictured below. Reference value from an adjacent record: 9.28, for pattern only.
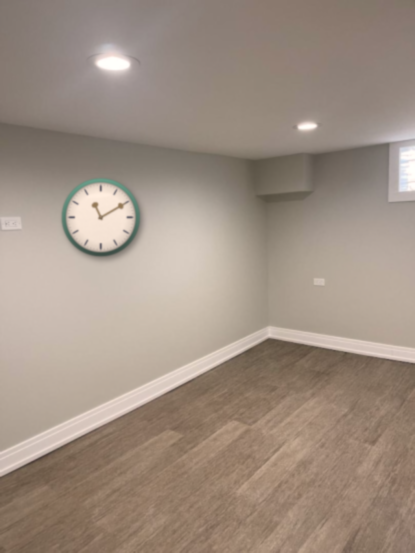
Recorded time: 11.10
